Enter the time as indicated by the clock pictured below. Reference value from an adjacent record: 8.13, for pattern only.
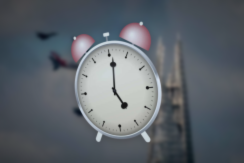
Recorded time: 5.01
